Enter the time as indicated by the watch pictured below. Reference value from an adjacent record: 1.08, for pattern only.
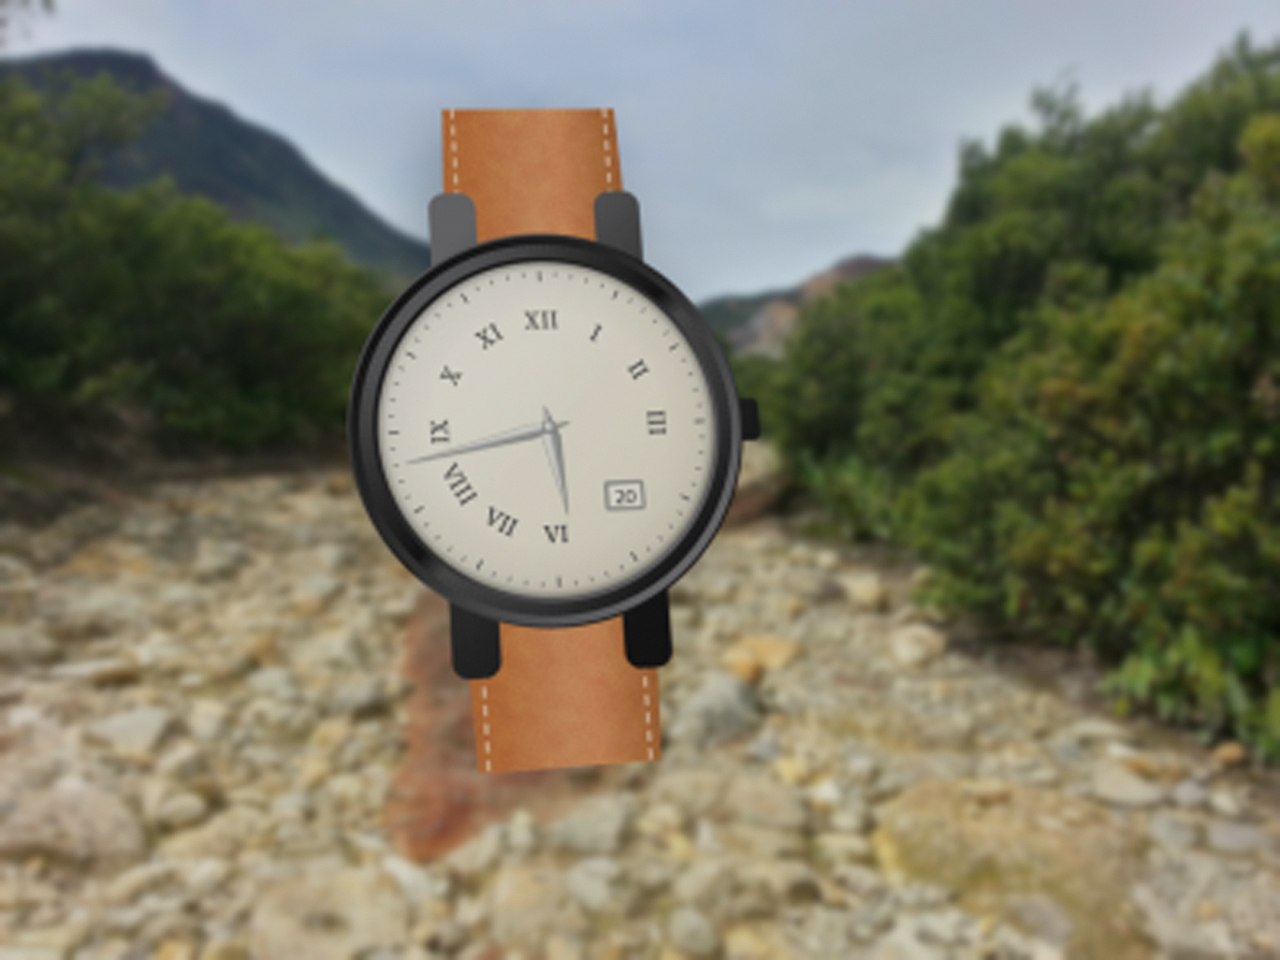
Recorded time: 5.43
